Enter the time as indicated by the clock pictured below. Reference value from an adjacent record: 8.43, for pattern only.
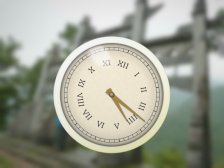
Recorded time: 4.18
